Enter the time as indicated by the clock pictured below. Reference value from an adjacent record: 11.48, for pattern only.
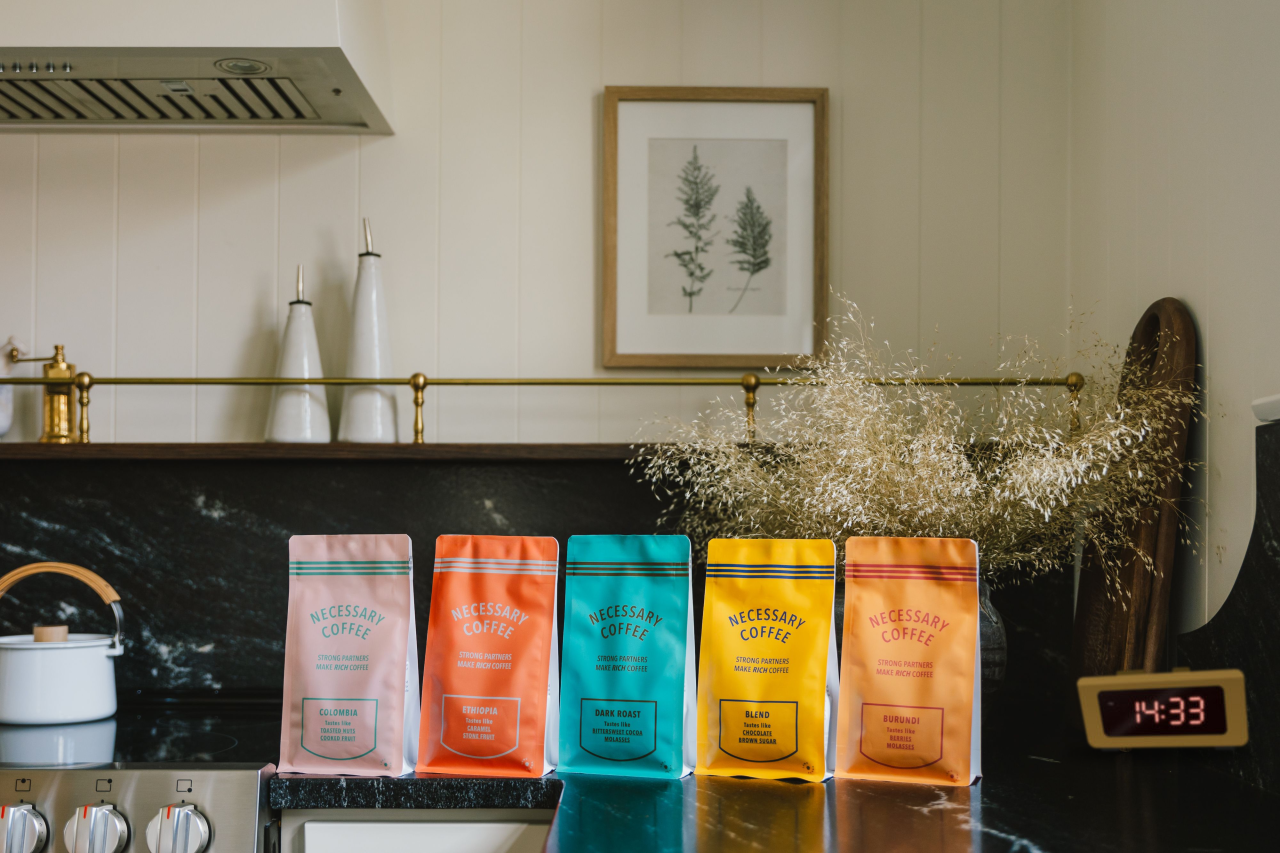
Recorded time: 14.33
